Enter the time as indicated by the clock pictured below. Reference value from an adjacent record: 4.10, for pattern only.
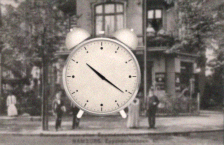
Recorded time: 10.21
